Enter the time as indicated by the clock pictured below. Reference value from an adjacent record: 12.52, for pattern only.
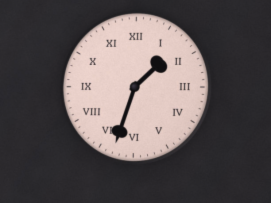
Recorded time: 1.33
